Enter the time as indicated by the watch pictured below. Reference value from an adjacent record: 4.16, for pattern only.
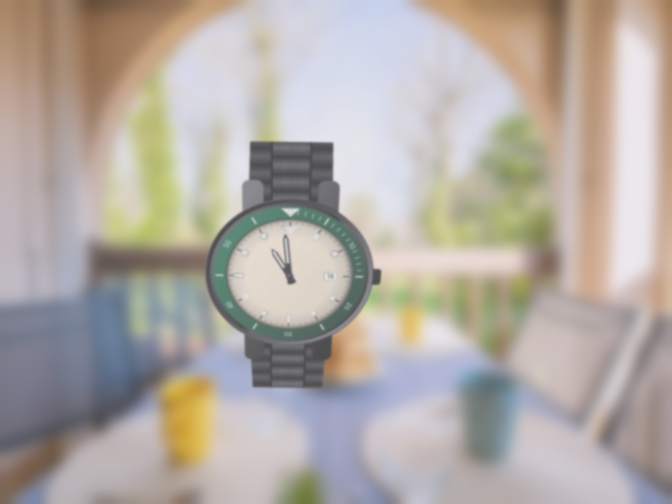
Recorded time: 10.59
